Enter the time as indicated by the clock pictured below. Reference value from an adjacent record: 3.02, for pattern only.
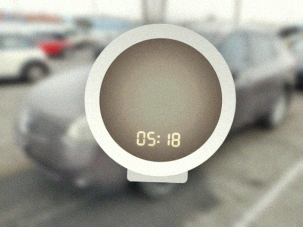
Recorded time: 5.18
